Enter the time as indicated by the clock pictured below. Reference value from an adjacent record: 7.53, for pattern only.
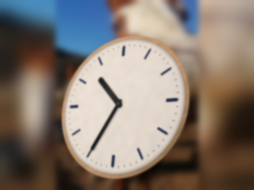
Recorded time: 10.35
